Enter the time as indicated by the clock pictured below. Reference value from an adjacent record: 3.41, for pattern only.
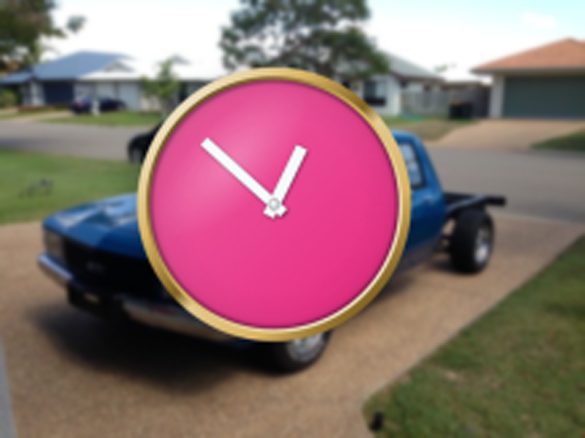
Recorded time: 12.52
